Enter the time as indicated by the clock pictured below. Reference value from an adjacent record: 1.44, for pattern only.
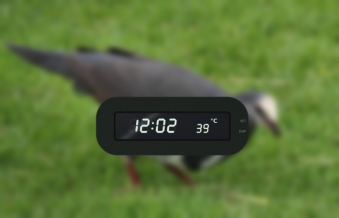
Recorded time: 12.02
